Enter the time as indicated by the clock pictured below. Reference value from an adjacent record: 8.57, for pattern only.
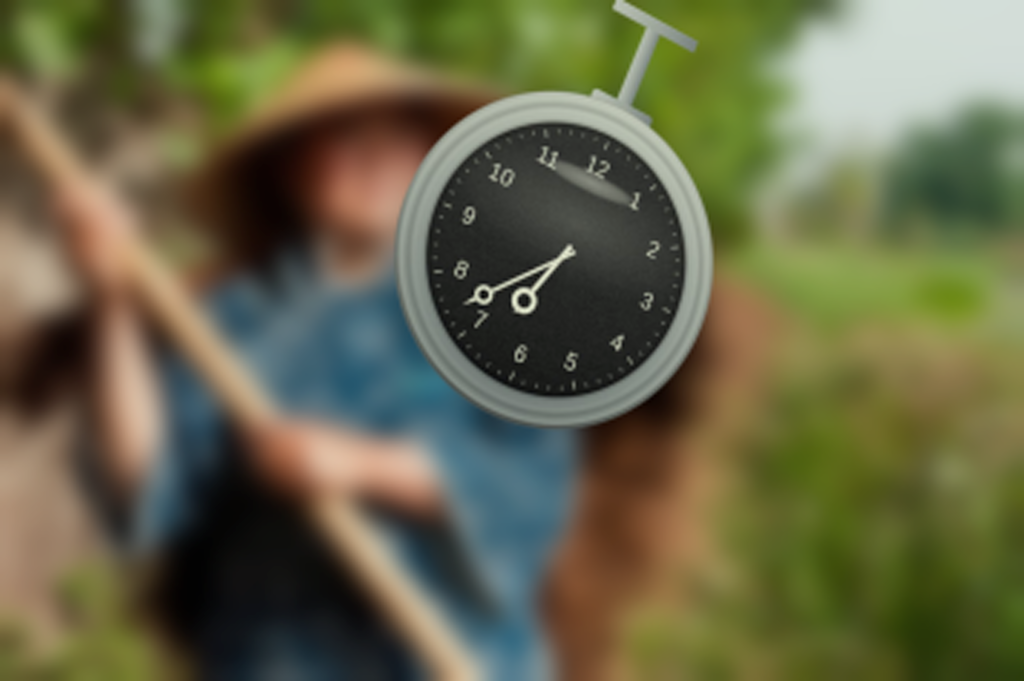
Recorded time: 6.37
